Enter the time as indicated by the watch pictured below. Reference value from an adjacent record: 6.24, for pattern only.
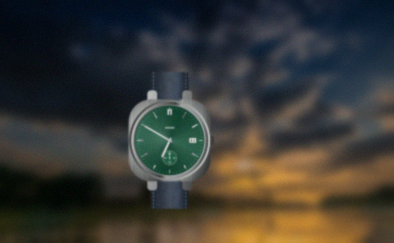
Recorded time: 6.50
